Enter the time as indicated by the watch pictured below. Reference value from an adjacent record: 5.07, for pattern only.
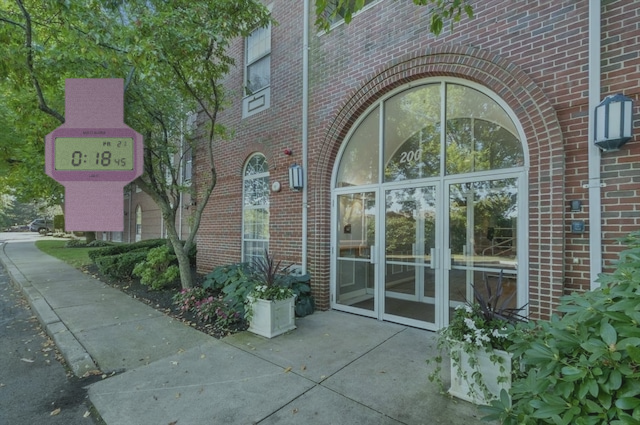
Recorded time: 0.18
